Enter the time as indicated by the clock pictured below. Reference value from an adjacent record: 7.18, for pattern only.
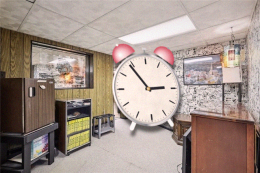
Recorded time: 2.54
